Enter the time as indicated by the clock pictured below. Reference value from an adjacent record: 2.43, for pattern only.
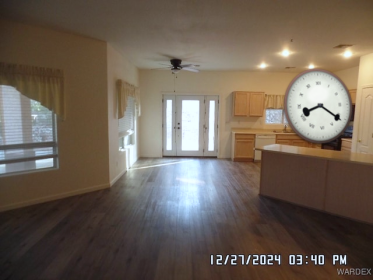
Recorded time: 8.21
